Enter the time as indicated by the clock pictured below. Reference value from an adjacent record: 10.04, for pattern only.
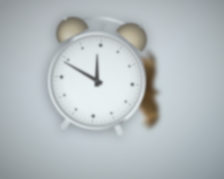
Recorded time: 11.49
